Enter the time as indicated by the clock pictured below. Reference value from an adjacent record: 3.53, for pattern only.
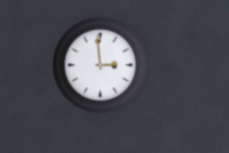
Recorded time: 2.59
